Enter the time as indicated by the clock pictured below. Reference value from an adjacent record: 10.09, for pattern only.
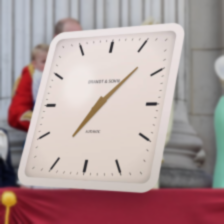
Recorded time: 7.07
